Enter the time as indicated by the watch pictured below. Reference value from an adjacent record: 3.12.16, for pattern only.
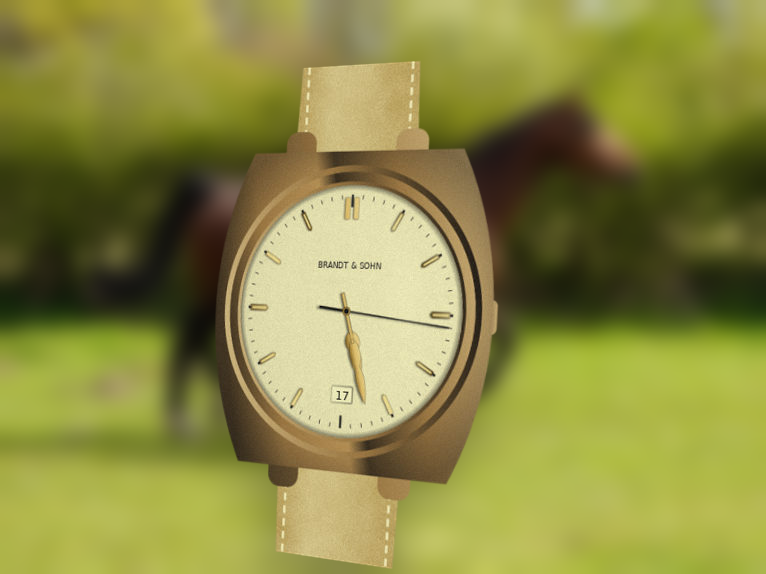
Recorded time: 5.27.16
